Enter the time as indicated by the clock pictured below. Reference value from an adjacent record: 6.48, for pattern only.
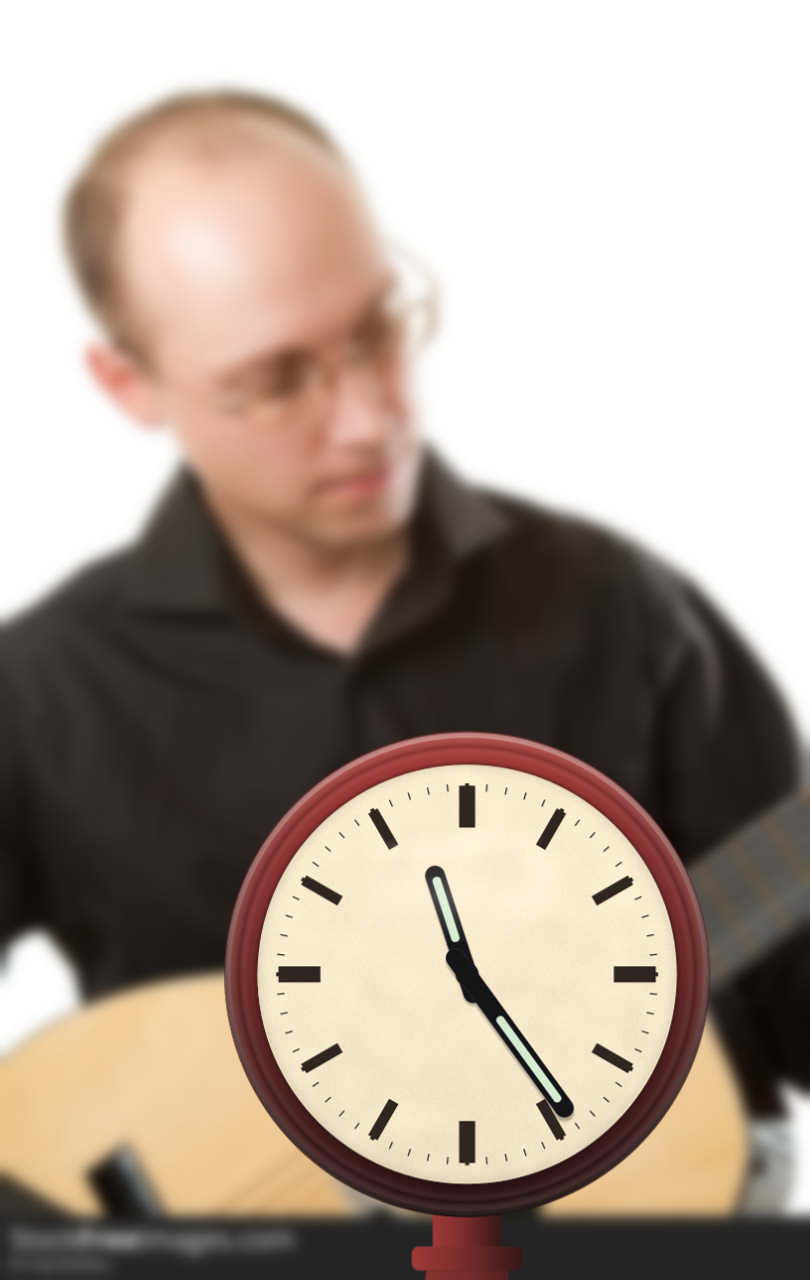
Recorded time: 11.24
